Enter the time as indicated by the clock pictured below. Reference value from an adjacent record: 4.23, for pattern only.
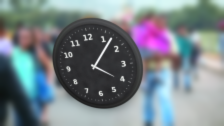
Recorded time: 4.07
